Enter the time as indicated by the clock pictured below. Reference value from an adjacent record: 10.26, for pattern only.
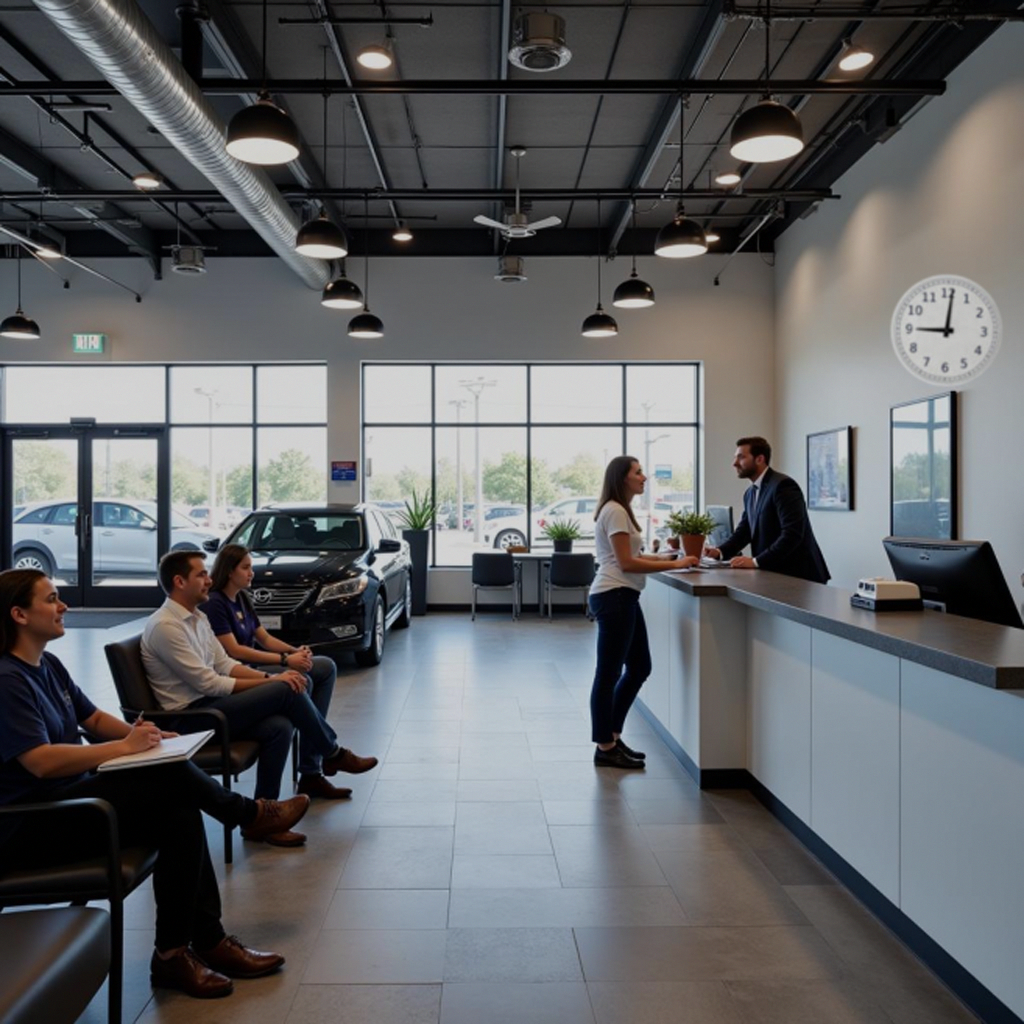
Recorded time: 9.01
